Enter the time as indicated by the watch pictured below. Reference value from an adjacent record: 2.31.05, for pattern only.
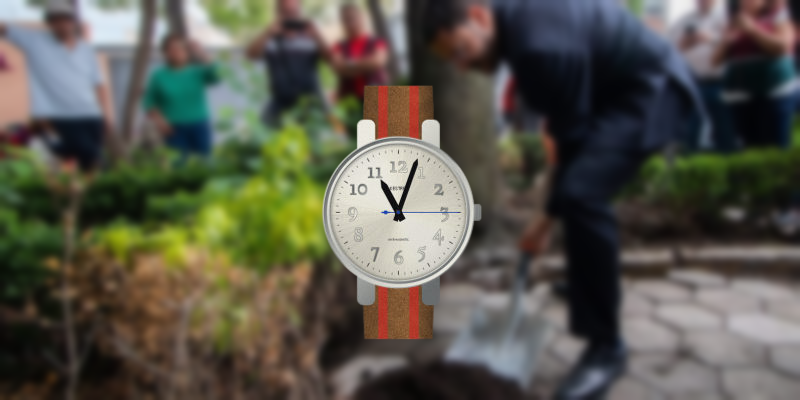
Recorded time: 11.03.15
